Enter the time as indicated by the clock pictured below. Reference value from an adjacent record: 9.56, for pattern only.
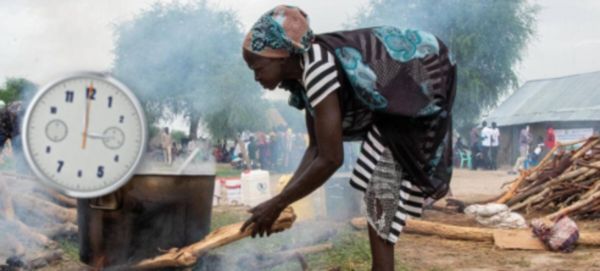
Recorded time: 2.59
